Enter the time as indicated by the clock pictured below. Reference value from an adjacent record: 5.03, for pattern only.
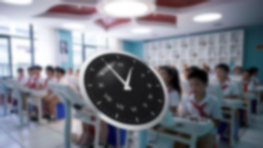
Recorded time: 12.55
